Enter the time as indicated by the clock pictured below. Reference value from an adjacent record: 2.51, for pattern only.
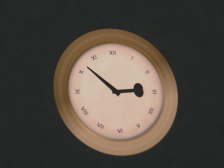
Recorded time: 2.52
